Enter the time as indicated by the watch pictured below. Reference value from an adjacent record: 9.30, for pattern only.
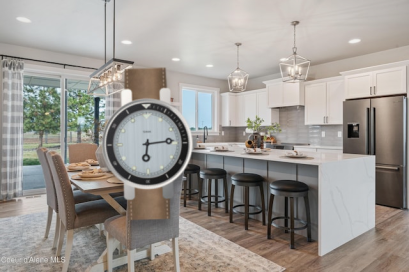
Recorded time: 6.14
